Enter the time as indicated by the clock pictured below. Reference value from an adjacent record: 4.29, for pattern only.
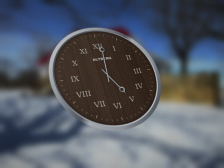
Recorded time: 5.01
